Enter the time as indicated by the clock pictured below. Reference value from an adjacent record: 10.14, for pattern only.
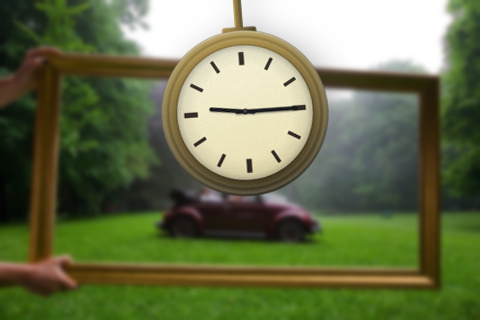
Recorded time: 9.15
